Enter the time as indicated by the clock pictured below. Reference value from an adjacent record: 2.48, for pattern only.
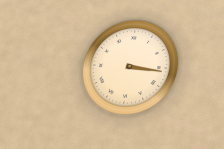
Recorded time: 3.16
